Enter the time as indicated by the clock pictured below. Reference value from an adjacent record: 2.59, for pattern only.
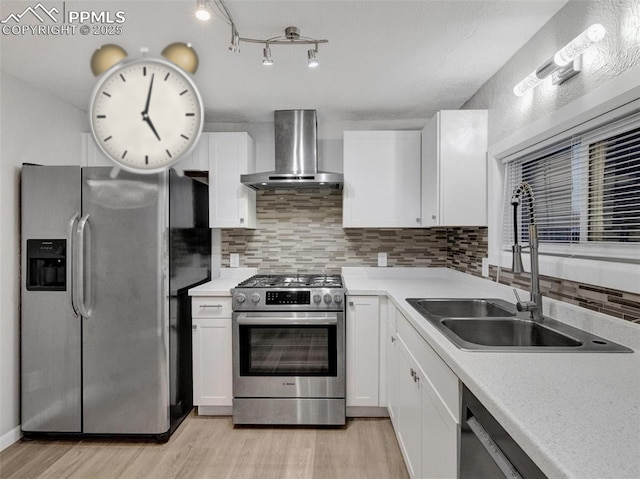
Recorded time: 5.02
